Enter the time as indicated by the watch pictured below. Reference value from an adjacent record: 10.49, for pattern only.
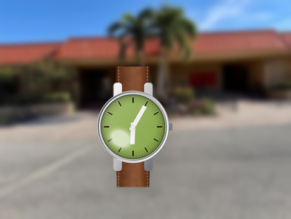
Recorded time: 6.05
